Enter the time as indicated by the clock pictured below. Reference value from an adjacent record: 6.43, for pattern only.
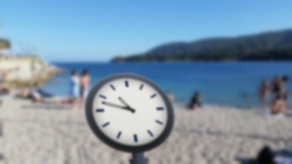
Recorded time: 10.48
